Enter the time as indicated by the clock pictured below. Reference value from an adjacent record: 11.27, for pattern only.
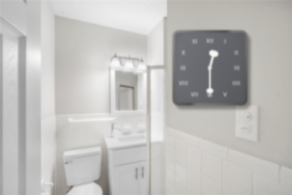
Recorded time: 12.30
